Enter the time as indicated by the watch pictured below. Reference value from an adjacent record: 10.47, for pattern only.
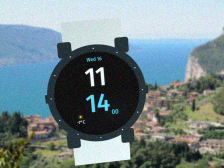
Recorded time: 11.14
